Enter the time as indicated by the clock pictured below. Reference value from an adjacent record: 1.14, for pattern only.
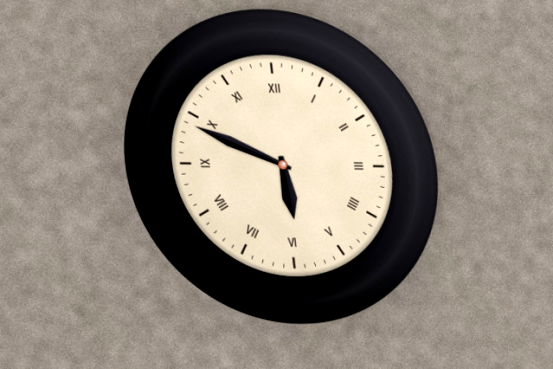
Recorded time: 5.49
